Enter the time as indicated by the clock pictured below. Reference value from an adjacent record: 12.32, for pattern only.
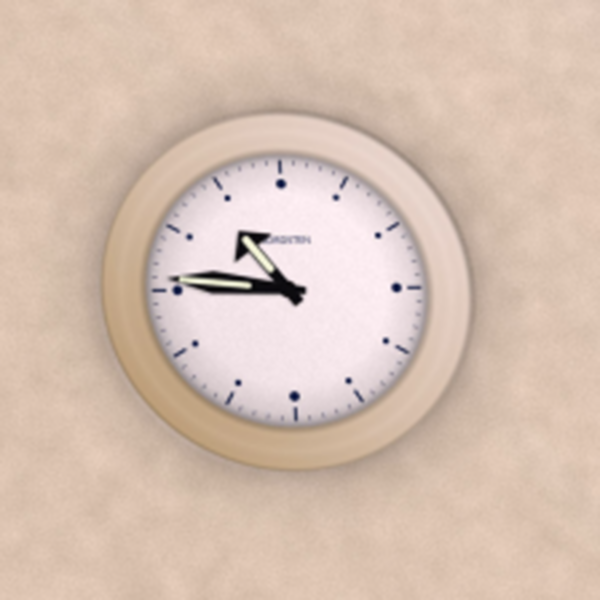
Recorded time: 10.46
